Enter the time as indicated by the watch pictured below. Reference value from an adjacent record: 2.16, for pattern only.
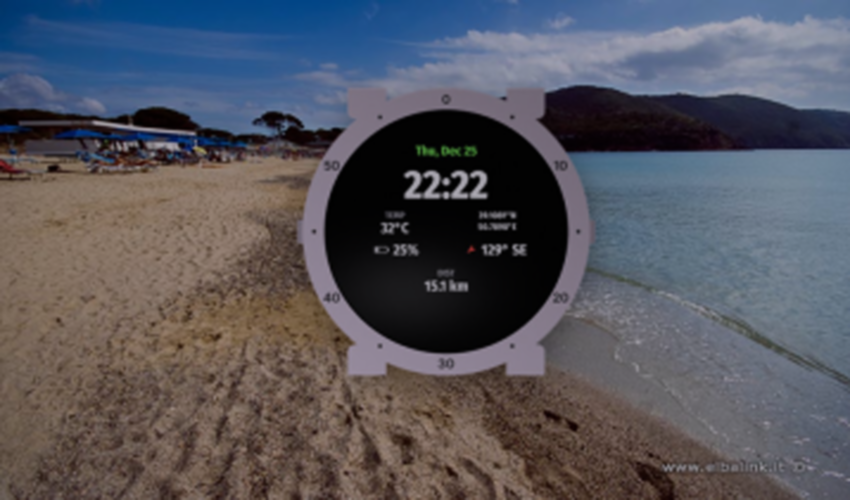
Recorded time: 22.22
